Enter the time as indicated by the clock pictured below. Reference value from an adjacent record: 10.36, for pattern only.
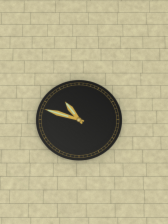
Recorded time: 10.48
